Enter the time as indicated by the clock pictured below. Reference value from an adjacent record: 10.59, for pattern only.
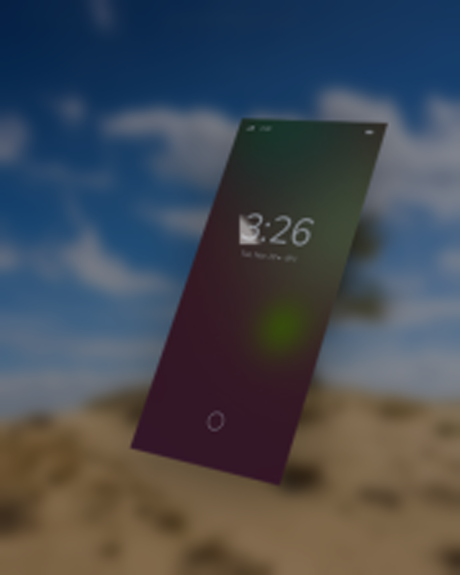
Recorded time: 3.26
